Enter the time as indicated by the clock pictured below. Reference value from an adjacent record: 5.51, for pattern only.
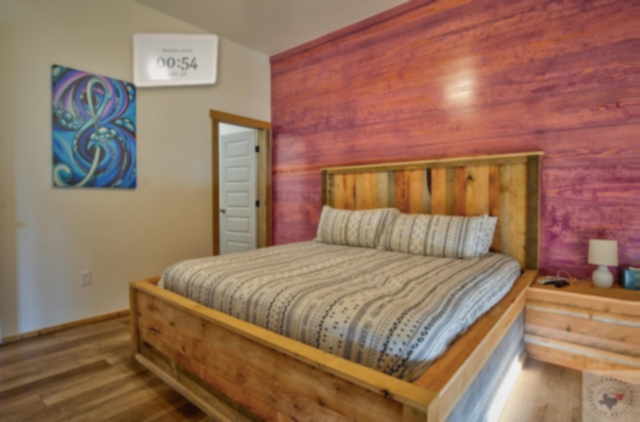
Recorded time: 0.54
